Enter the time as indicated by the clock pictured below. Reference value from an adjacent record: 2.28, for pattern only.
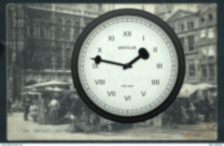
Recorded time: 1.47
